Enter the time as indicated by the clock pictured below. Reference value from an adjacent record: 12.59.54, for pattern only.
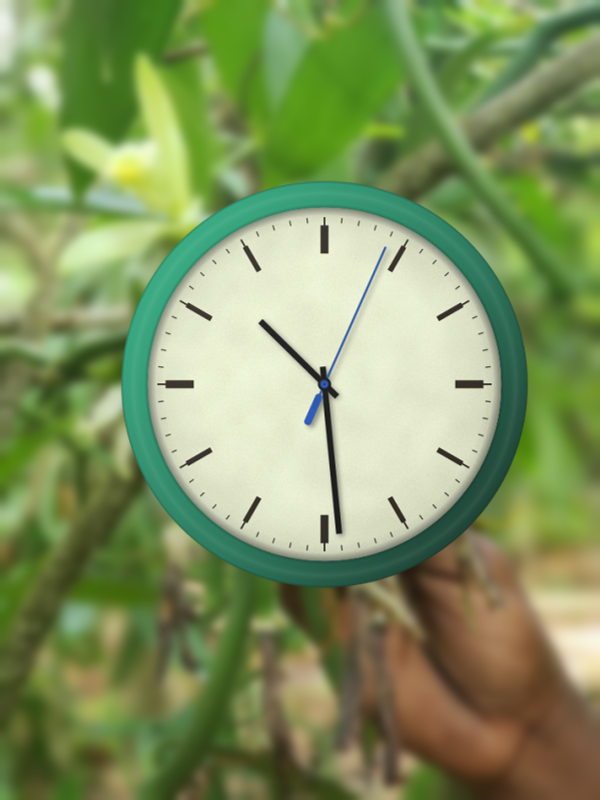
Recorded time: 10.29.04
